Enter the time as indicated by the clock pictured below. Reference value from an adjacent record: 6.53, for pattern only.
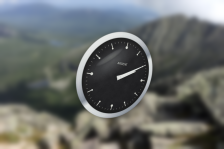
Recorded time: 2.10
